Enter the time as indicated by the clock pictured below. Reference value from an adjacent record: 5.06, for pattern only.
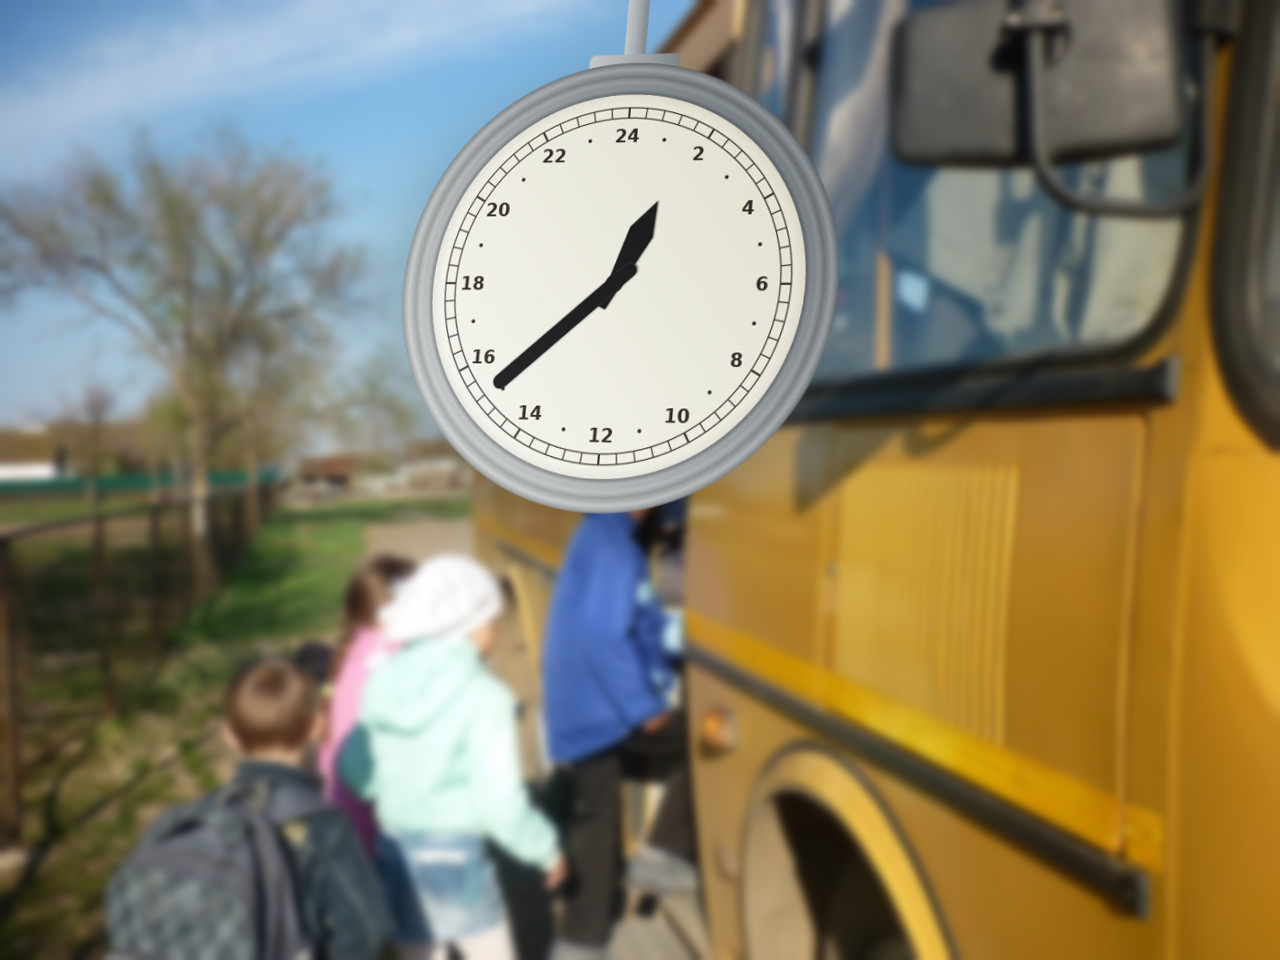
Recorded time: 1.38
